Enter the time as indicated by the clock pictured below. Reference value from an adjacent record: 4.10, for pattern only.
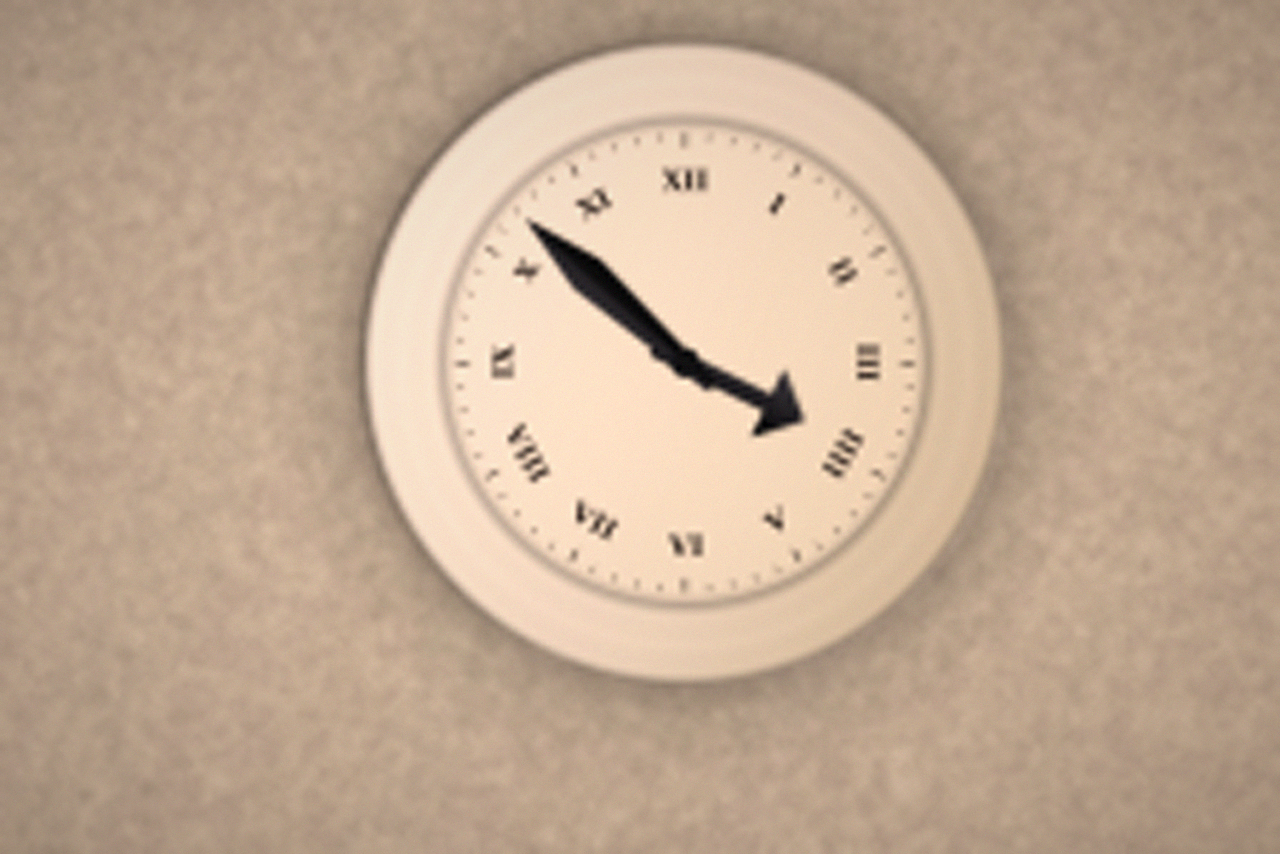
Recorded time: 3.52
